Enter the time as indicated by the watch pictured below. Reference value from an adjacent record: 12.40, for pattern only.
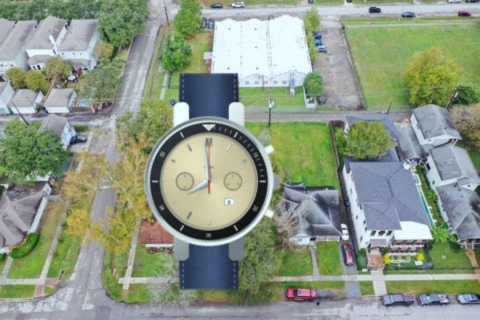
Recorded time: 7.59
